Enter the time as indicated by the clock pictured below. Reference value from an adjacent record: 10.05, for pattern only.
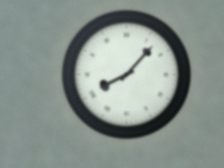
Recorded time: 8.07
